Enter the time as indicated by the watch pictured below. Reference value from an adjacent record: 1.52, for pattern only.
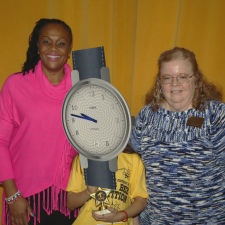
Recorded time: 9.47
